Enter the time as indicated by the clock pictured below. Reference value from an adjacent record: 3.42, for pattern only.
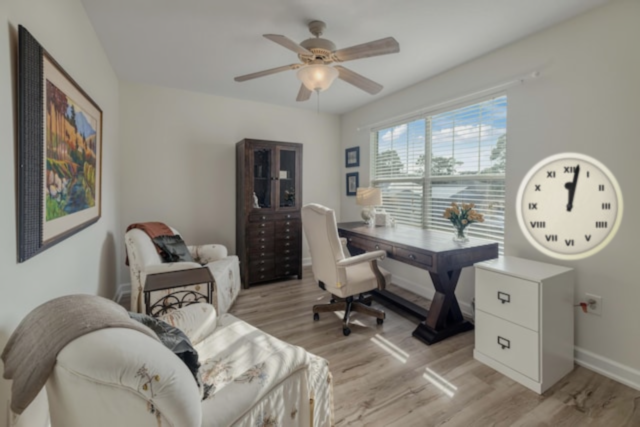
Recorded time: 12.02
